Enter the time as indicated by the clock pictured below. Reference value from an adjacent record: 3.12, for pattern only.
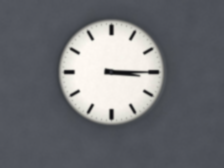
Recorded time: 3.15
